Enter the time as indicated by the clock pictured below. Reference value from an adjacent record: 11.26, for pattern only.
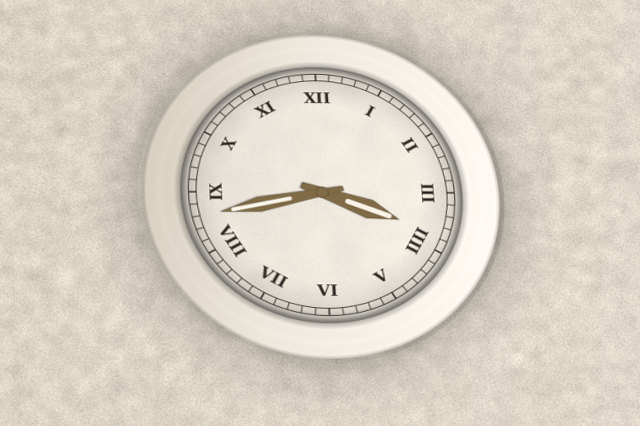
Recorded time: 3.43
